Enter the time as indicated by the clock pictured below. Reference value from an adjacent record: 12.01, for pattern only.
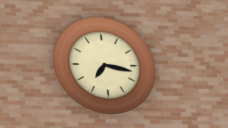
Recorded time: 7.17
